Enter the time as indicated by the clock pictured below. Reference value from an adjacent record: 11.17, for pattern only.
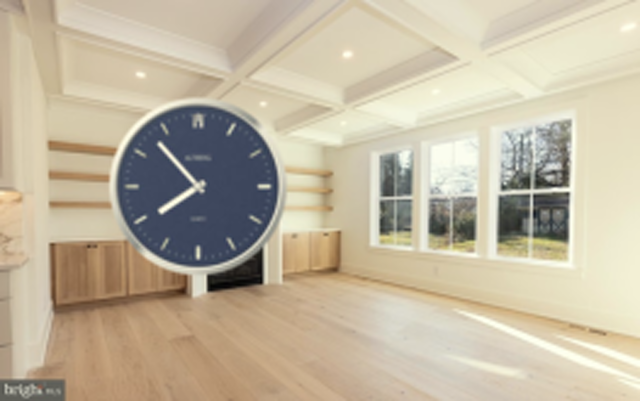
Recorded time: 7.53
